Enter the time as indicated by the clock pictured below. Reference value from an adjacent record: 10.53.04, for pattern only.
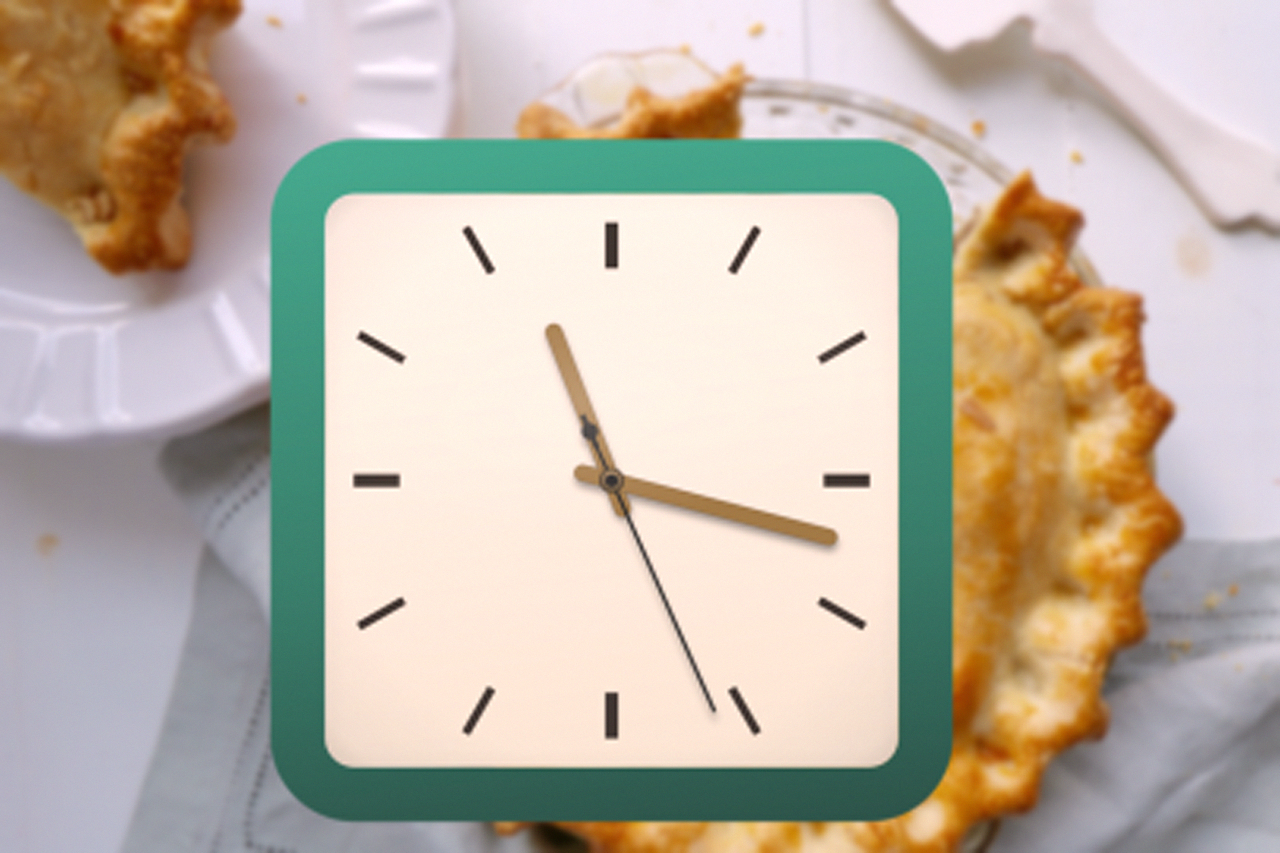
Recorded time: 11.17.26
